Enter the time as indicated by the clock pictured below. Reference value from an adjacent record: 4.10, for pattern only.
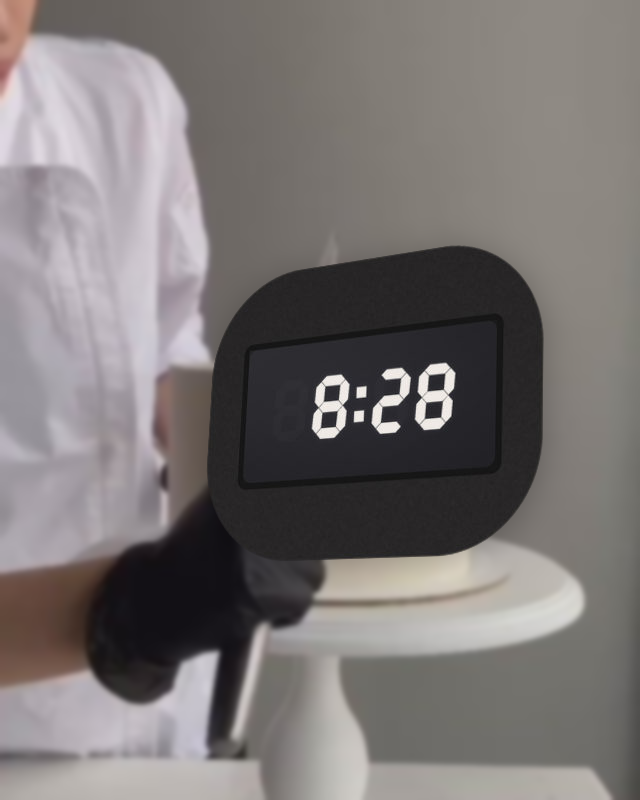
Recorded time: 8.28
